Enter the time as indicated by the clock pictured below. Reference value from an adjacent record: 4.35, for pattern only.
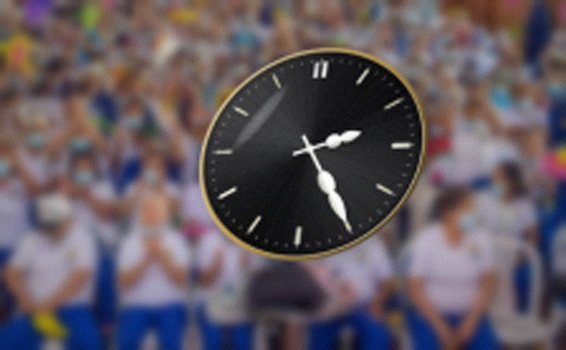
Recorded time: 2.25
